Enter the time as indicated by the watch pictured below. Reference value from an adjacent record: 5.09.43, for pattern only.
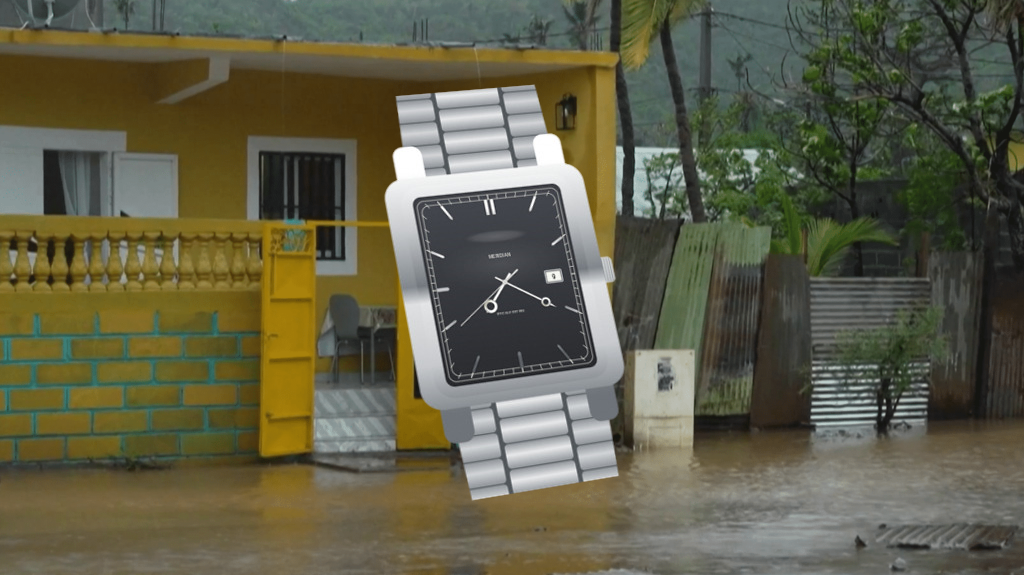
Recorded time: 7.20.39
